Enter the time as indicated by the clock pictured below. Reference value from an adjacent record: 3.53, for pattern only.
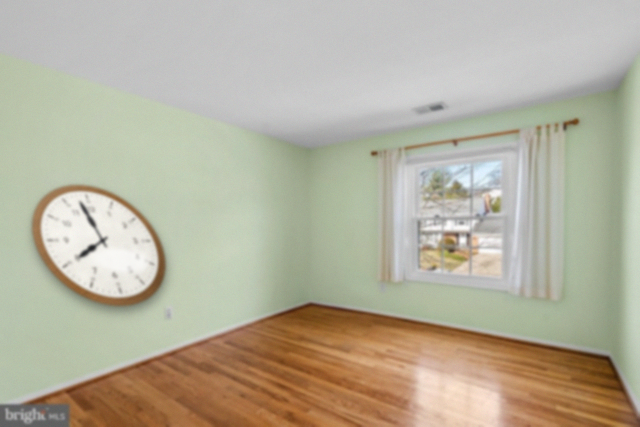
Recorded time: 7.58
